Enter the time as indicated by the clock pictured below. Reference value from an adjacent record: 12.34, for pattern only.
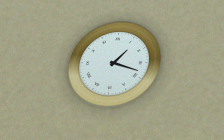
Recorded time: 1.18
